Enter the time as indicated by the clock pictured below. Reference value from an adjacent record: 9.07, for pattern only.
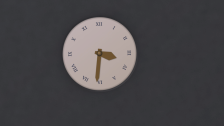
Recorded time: 3.31
